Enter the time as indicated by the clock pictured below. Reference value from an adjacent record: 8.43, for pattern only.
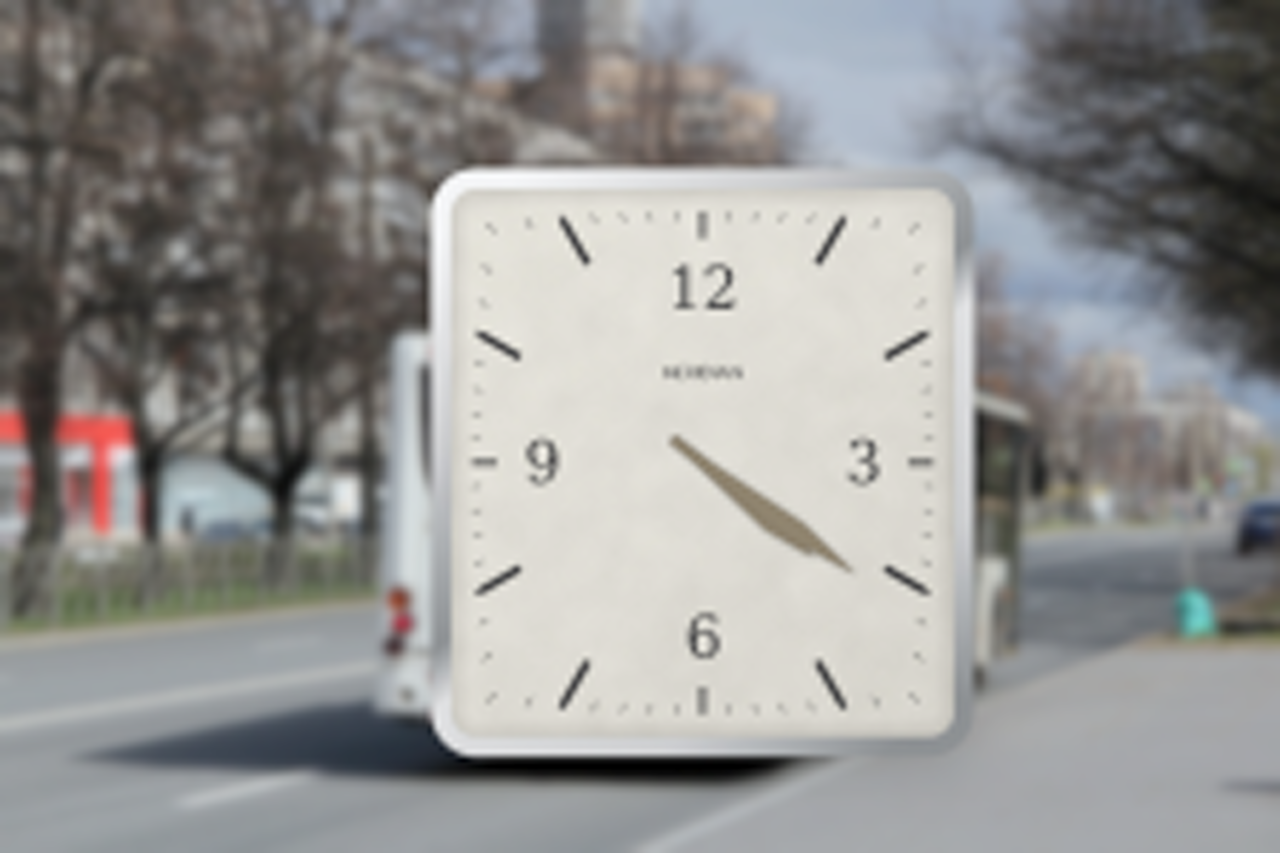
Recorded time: 4.21
